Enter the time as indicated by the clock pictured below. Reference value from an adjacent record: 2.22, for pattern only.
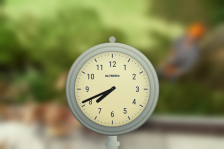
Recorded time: 7.41
